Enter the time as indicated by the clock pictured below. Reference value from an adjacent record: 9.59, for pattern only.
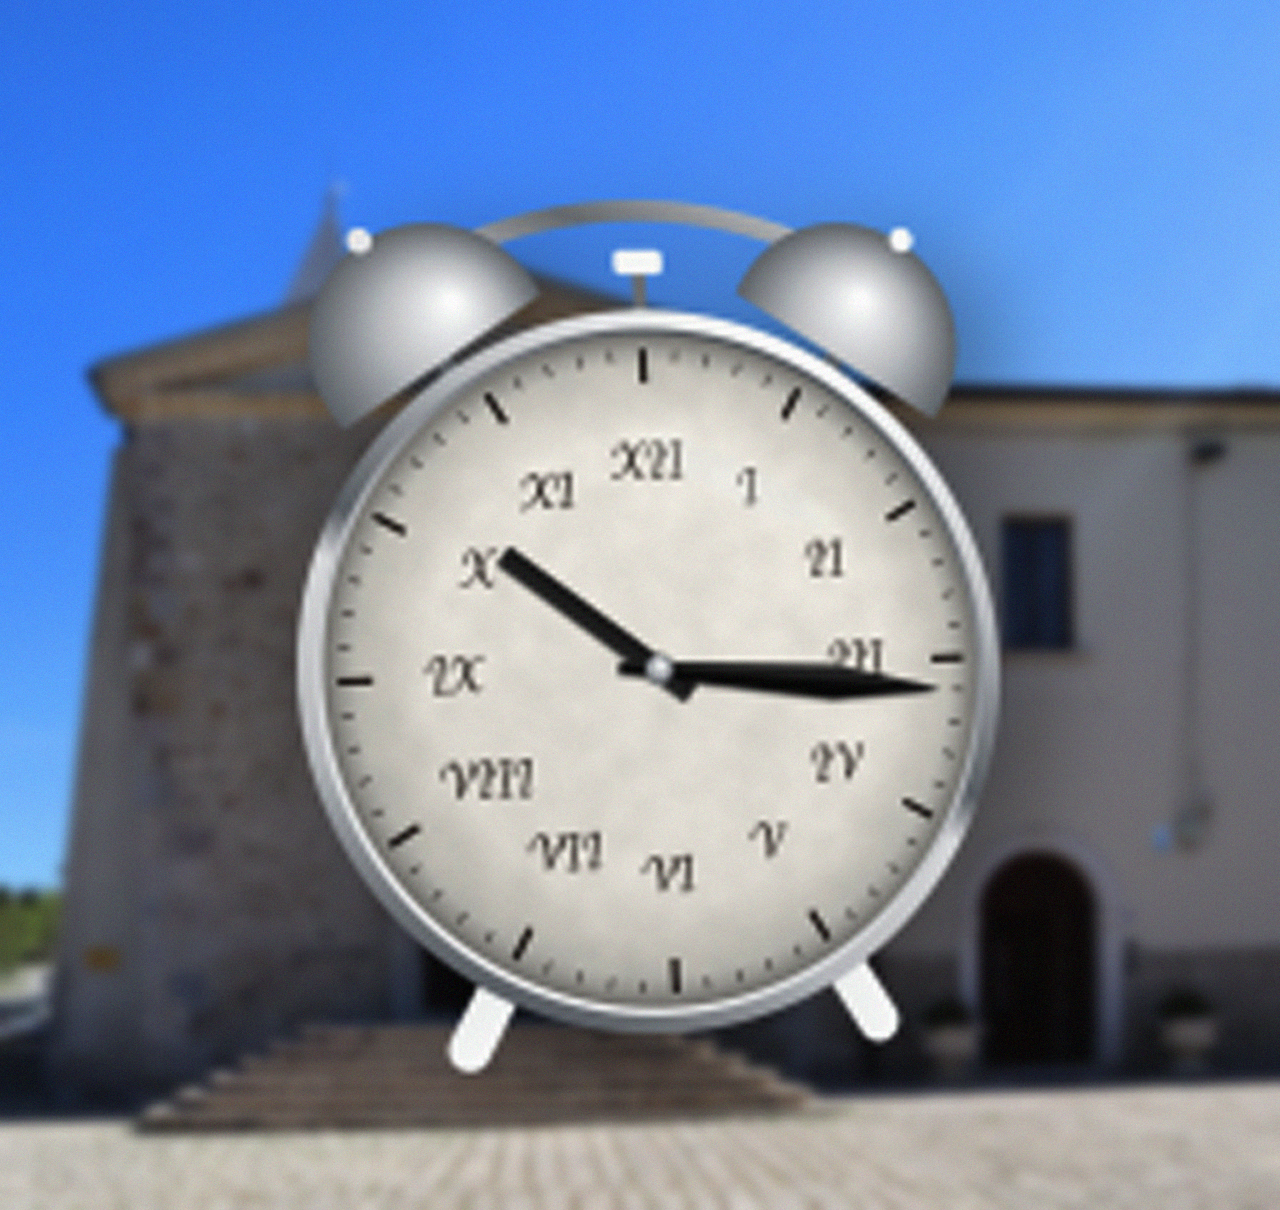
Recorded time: 10.16
